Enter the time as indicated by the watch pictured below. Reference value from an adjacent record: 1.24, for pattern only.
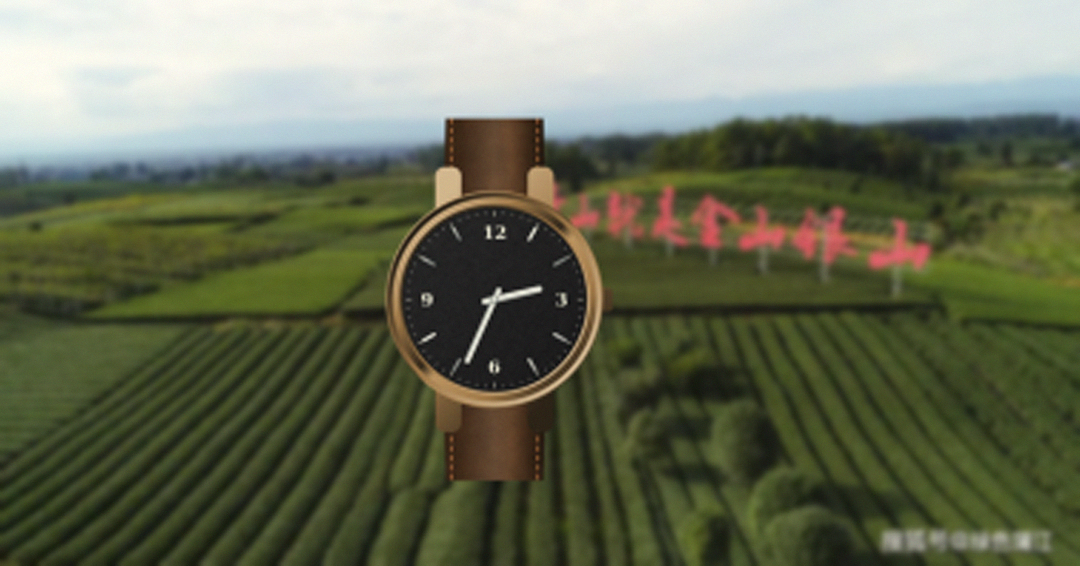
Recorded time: 2.34
